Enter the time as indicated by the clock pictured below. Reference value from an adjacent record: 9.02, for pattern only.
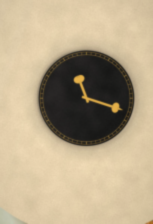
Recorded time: 11.18
